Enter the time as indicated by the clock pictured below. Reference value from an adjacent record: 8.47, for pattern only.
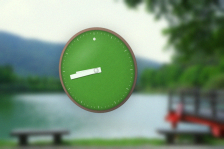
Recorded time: 8.43
